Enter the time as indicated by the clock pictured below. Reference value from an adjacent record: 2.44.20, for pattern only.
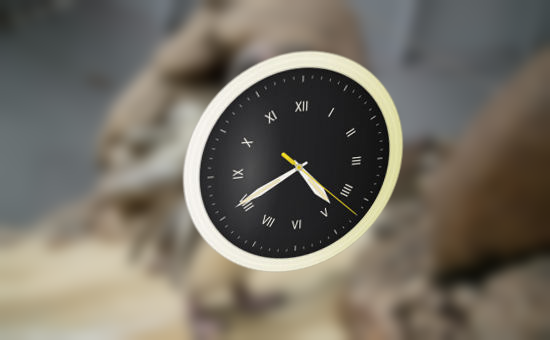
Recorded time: 4.40.22
